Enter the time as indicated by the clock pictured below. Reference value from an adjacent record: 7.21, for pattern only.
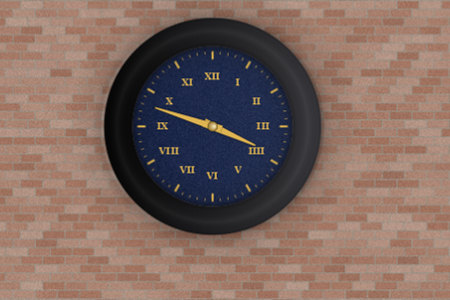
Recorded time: 3.48
